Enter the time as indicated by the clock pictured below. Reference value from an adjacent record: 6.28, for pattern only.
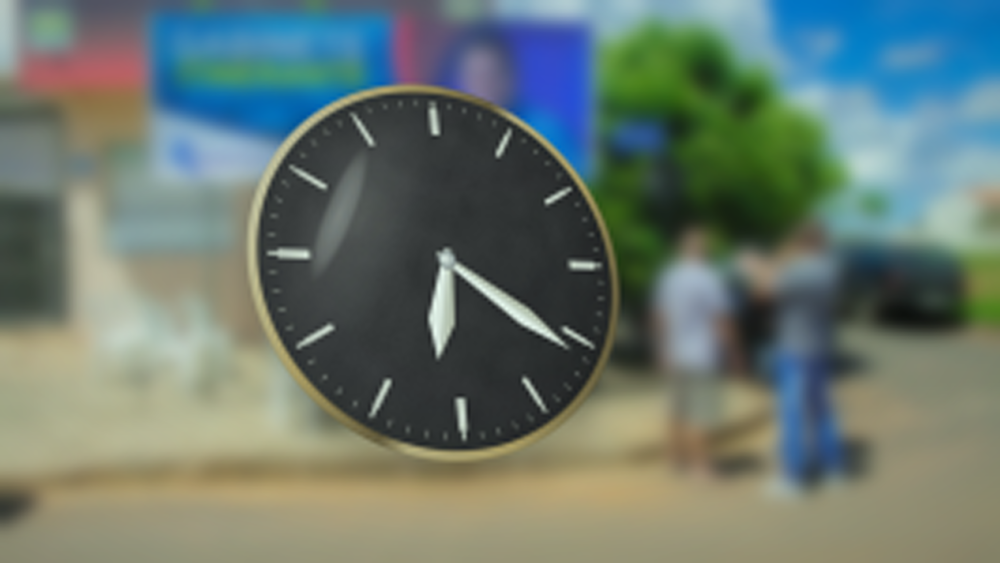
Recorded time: 6.21
